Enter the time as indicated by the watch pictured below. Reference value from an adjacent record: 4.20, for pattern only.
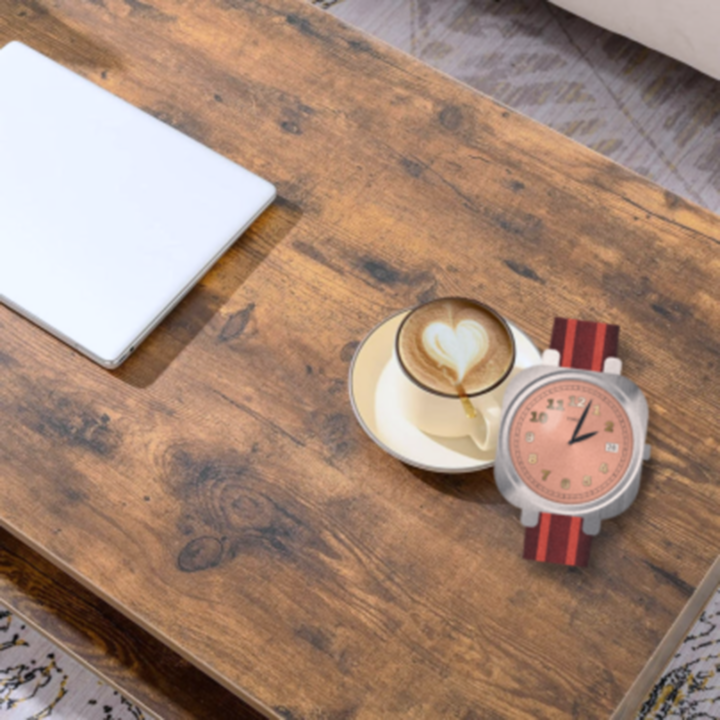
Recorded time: 2.03
